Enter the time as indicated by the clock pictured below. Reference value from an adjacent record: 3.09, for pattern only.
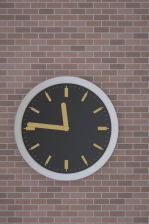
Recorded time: 11.46
